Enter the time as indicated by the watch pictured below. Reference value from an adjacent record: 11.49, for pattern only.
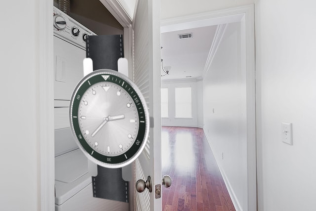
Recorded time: 2.38
